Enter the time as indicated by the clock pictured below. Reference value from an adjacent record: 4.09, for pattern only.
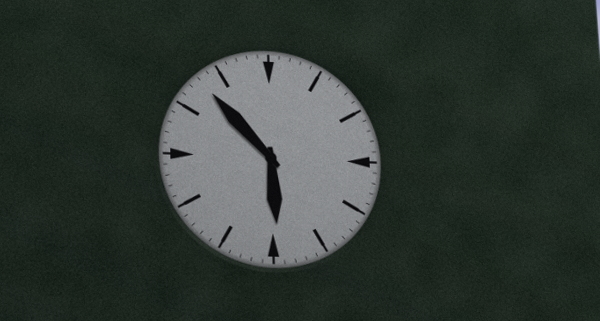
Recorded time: 5.53
